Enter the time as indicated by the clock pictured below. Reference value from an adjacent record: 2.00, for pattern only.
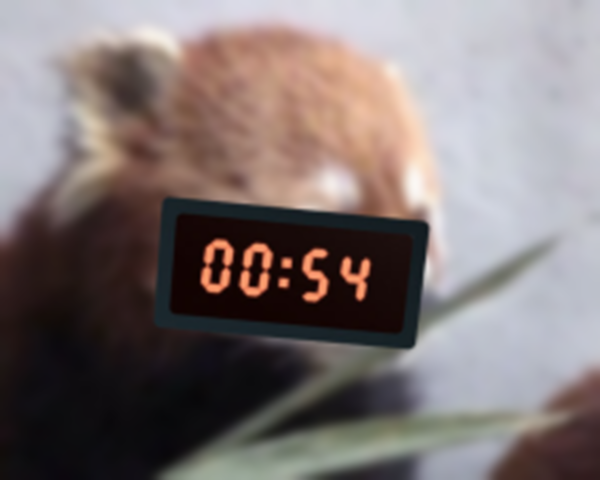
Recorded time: 0.54
